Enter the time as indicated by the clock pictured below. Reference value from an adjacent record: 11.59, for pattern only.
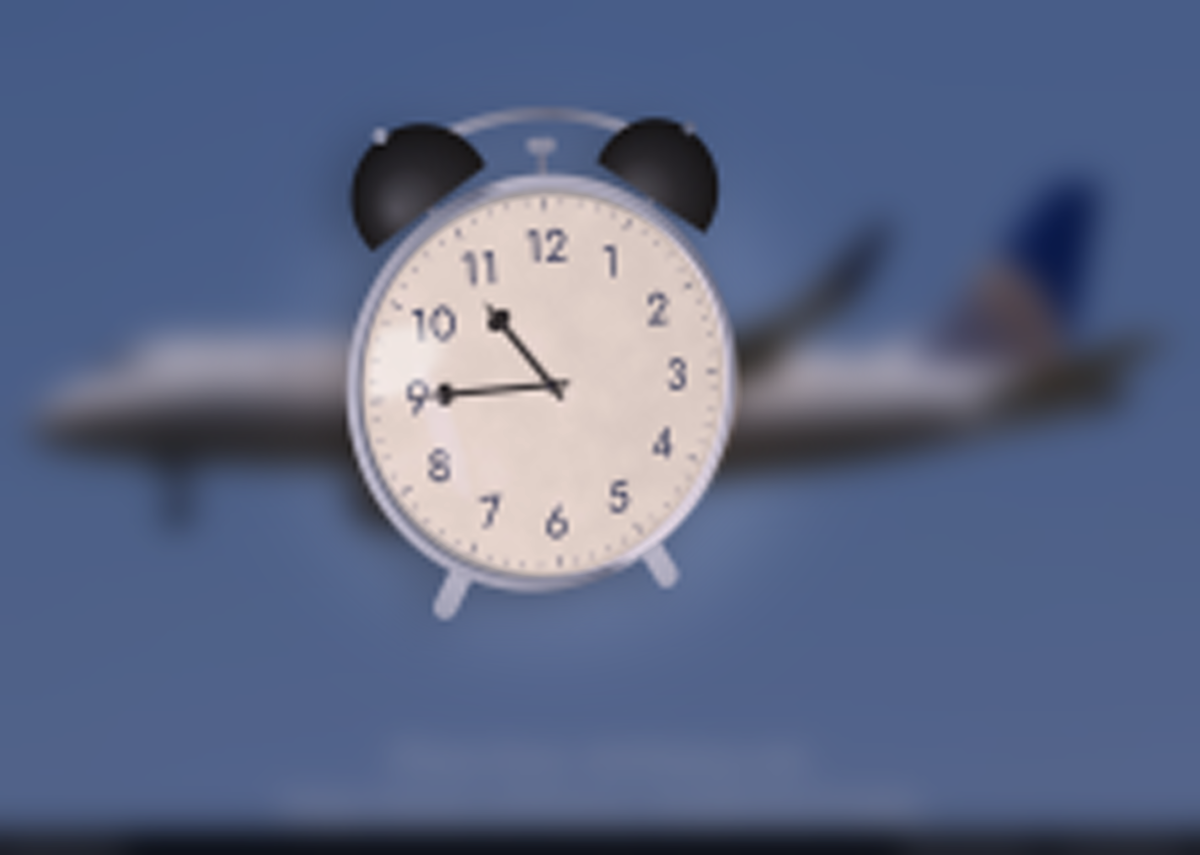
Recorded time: 10.45
